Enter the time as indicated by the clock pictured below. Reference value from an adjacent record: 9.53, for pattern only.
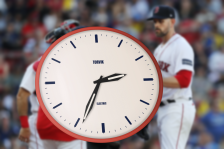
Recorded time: 2.34
